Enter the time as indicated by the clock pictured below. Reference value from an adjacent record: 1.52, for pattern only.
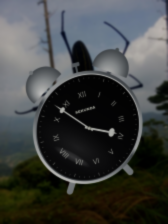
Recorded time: 3.53
